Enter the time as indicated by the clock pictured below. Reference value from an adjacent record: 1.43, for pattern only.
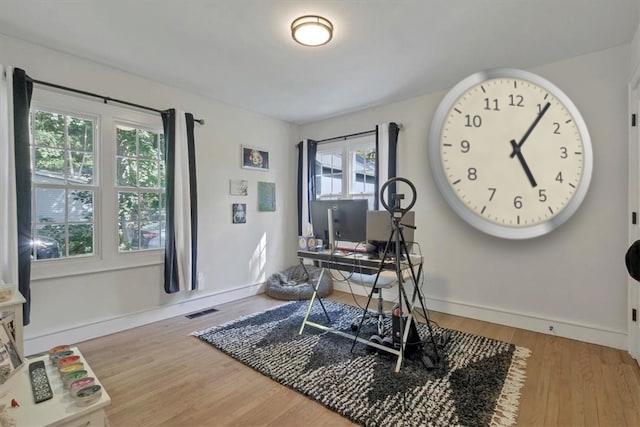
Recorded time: 5.06
